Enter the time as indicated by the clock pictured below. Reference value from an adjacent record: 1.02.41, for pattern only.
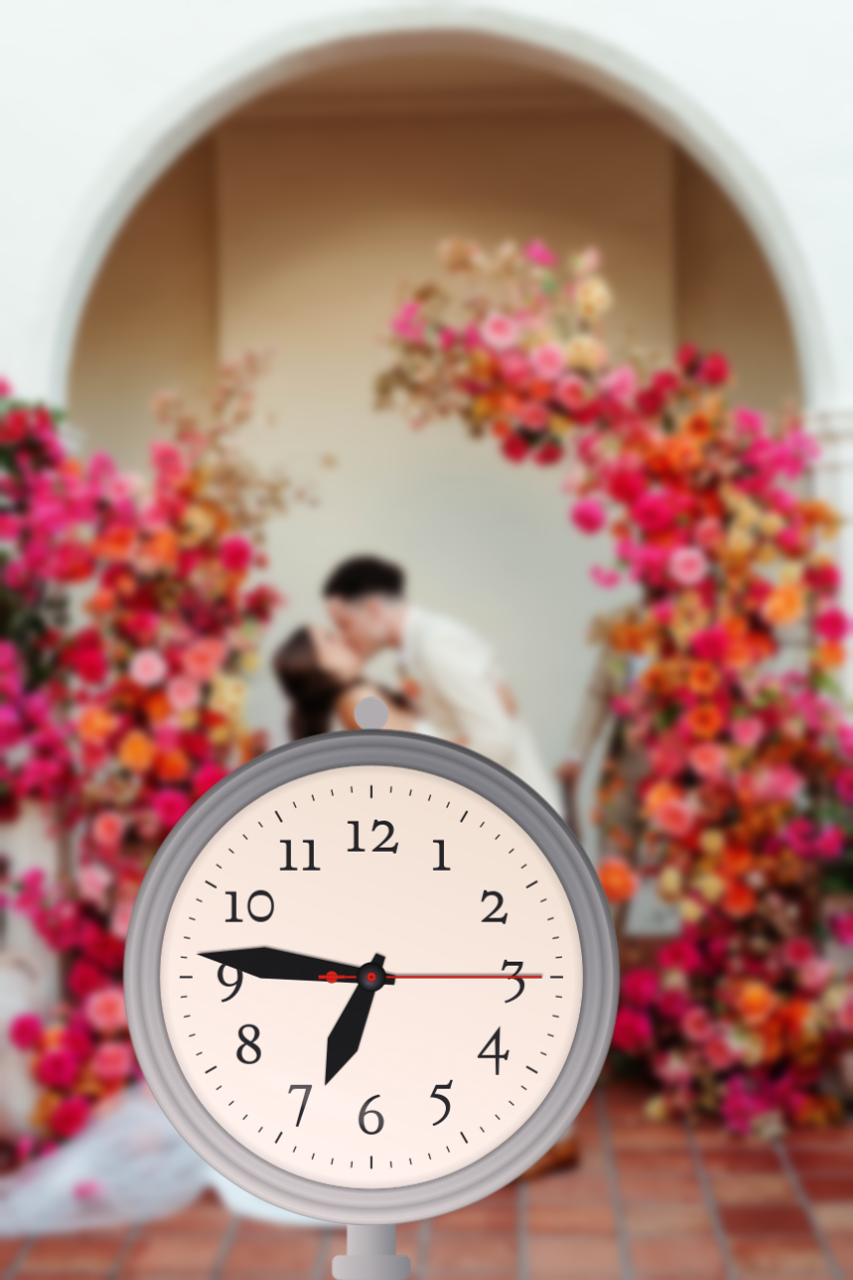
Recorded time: 6.46.15
